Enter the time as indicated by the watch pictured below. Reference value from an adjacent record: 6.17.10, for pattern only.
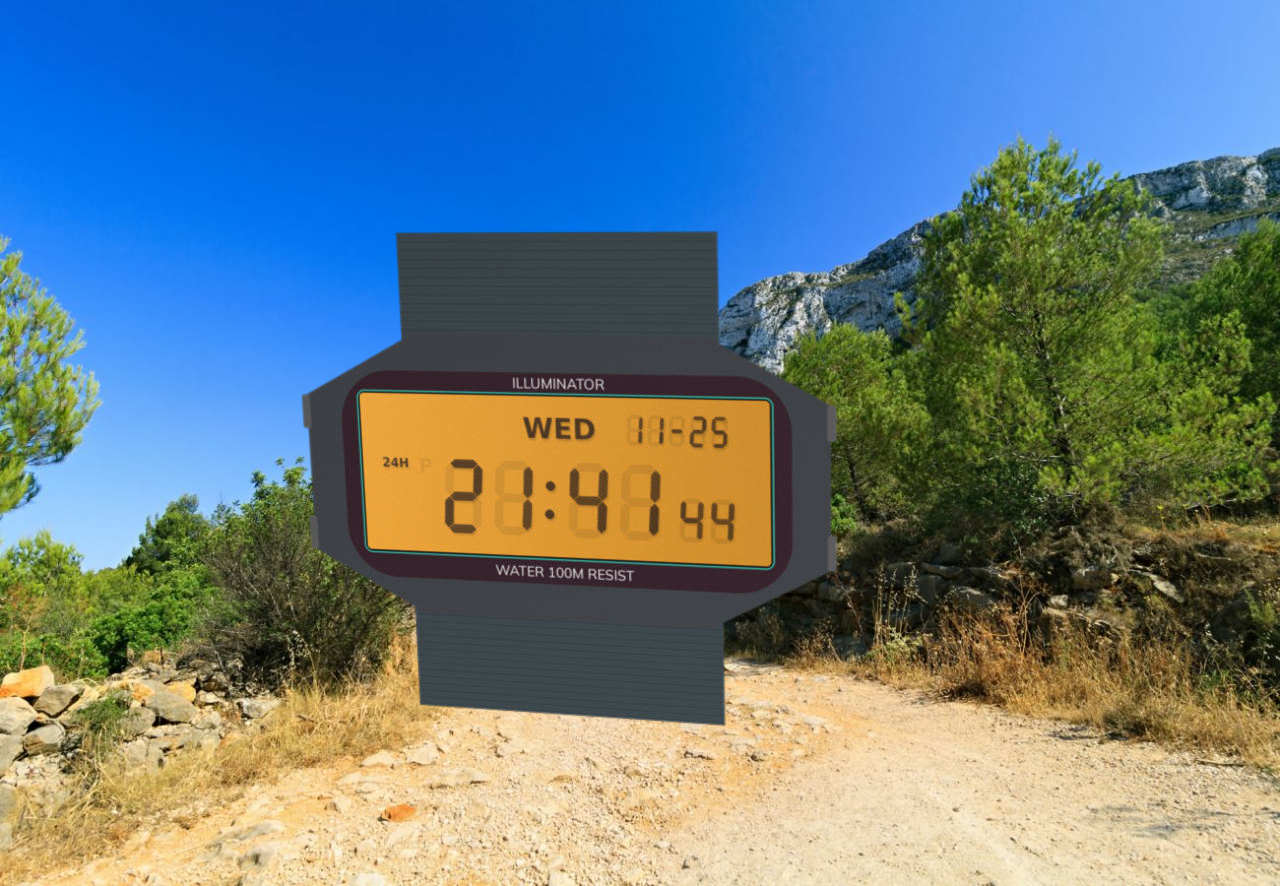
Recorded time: 21.41.44
